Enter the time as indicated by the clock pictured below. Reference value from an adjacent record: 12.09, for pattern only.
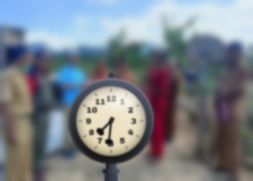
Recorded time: 7.31
